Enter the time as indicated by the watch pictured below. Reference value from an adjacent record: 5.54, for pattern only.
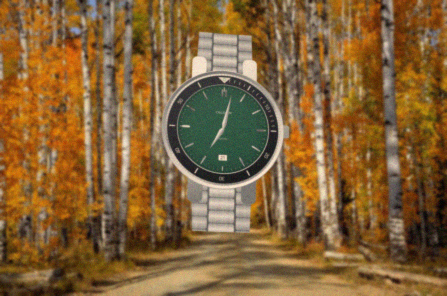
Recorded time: 7.02
